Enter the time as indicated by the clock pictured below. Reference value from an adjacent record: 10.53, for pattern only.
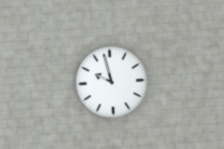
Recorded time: 9.58
